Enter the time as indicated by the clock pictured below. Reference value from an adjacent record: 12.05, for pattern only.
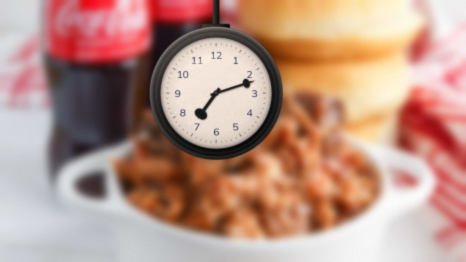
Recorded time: 7.12
